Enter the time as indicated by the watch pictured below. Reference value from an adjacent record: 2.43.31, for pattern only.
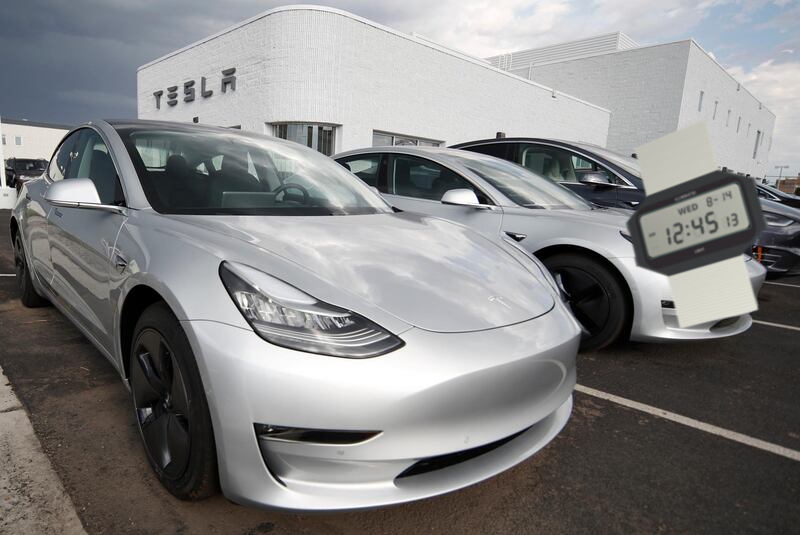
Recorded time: 12.45.13
